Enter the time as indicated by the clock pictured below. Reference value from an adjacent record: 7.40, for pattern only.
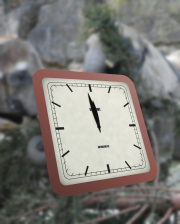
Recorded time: 11.59
